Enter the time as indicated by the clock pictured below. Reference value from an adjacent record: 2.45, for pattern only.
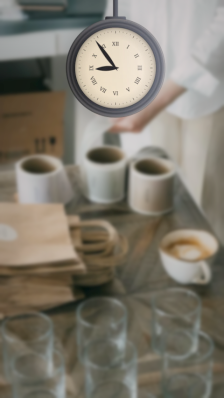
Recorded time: 8.54
